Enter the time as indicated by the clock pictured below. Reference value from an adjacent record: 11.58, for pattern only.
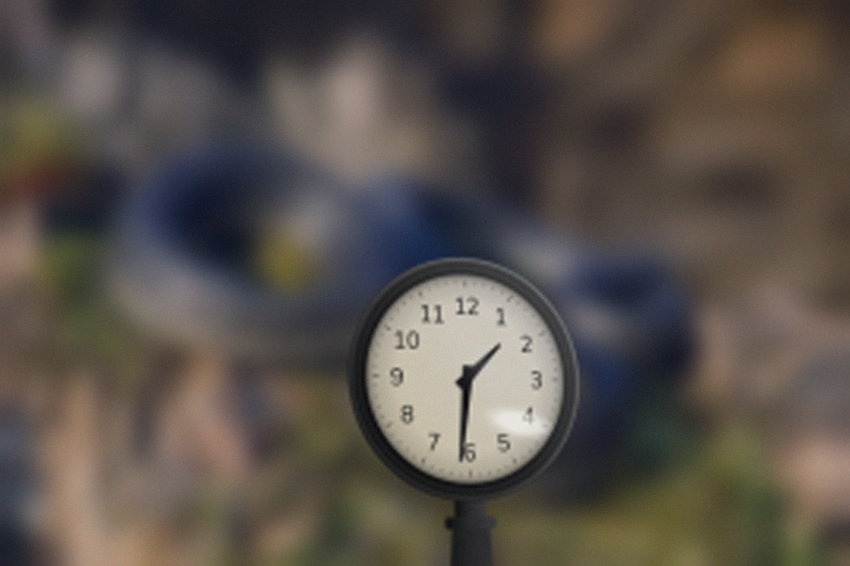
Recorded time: 1.31
